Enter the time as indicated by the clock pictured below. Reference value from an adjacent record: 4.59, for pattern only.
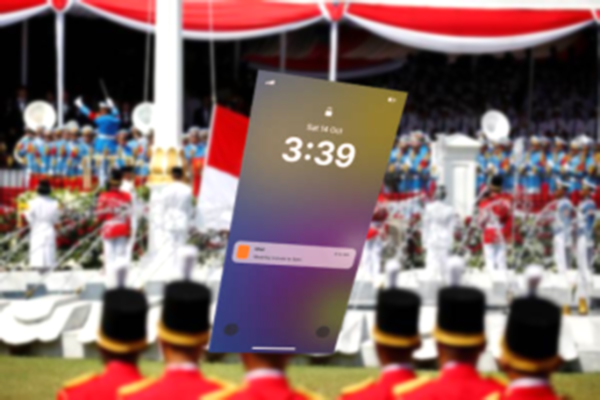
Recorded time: 3.39
